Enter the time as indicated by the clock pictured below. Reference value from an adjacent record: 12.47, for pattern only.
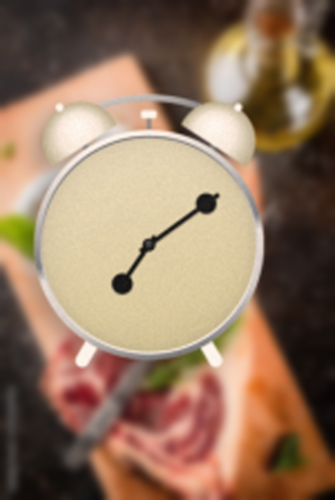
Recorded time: 7.09
